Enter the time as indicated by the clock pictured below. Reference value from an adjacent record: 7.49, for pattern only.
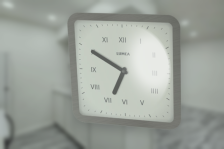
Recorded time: 6.50
